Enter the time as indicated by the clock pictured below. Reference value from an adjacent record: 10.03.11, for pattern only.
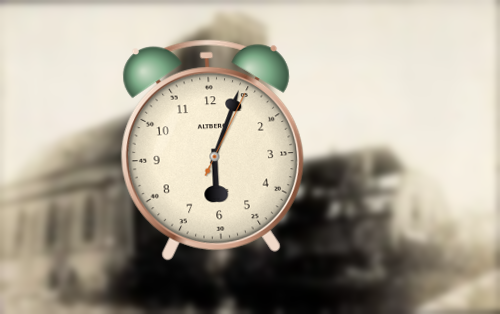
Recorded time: 6.04.05
